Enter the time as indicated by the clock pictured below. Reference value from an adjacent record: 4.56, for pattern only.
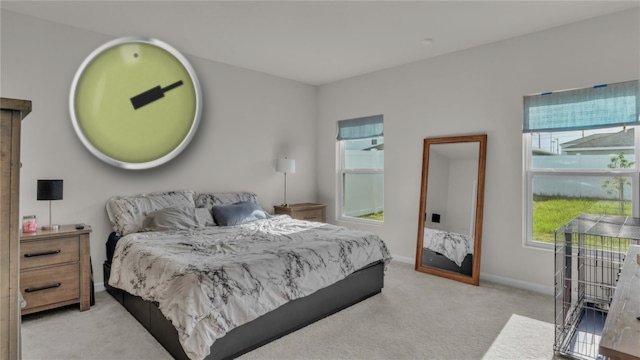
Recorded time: 2.11
